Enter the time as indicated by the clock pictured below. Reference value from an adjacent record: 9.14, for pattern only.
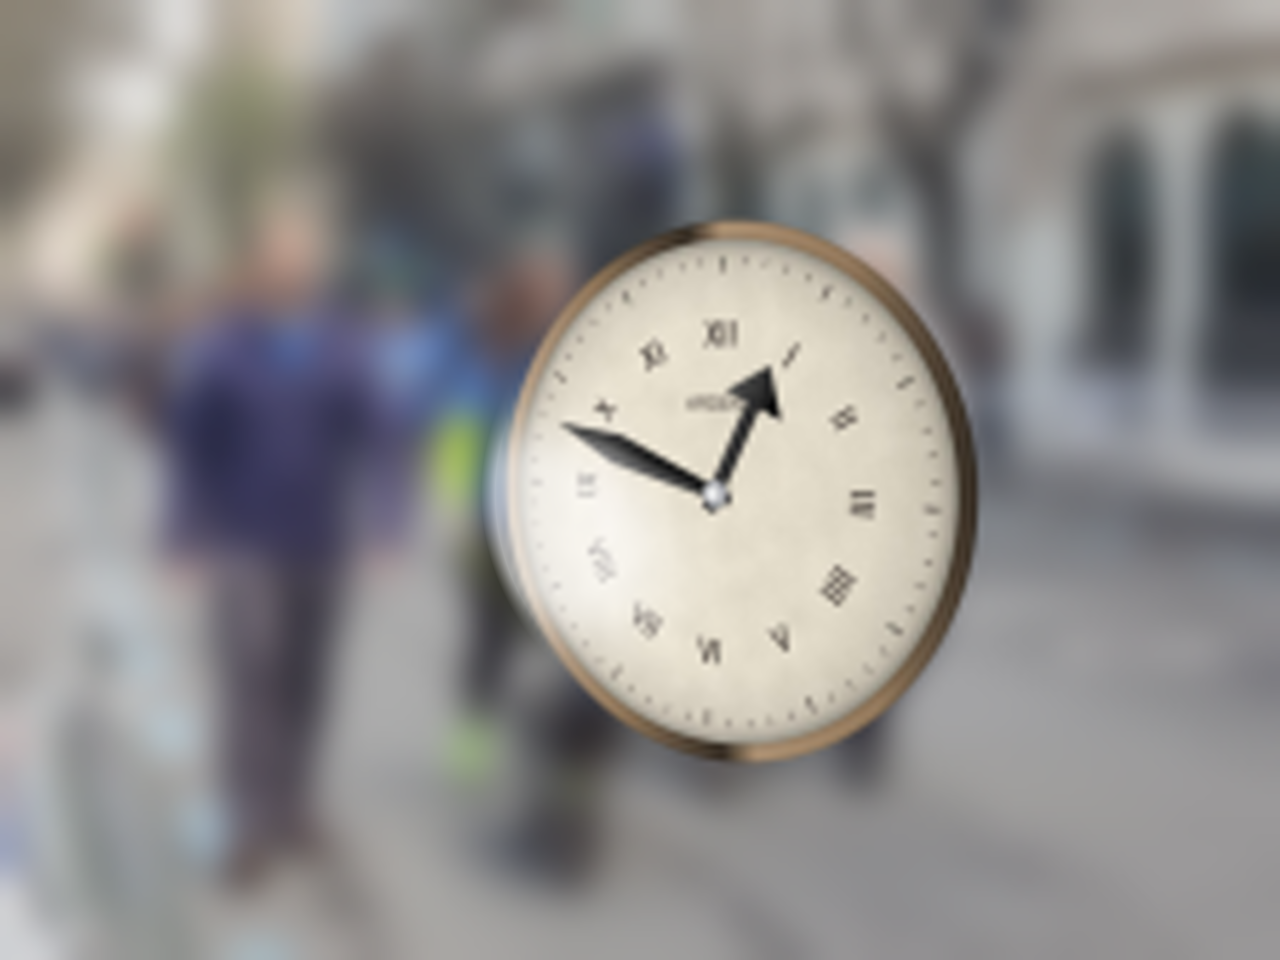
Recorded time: 12.48
